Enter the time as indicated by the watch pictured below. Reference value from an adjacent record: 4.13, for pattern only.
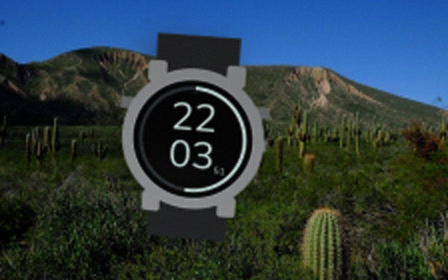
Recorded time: 22.03
